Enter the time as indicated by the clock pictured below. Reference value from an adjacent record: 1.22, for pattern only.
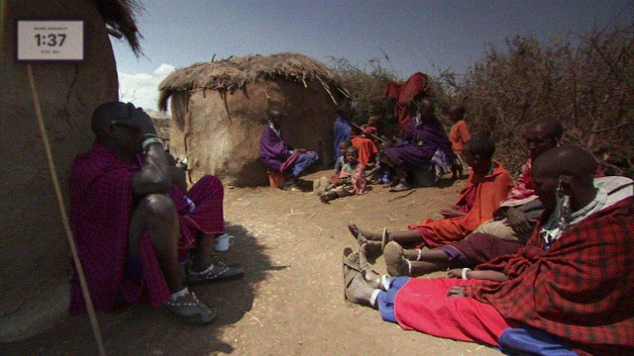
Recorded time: 1.37
